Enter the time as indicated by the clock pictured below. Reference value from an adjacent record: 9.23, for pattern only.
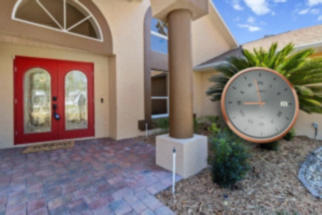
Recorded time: 8.58
